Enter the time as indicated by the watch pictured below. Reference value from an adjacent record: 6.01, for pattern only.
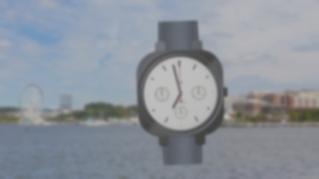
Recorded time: 6.58
